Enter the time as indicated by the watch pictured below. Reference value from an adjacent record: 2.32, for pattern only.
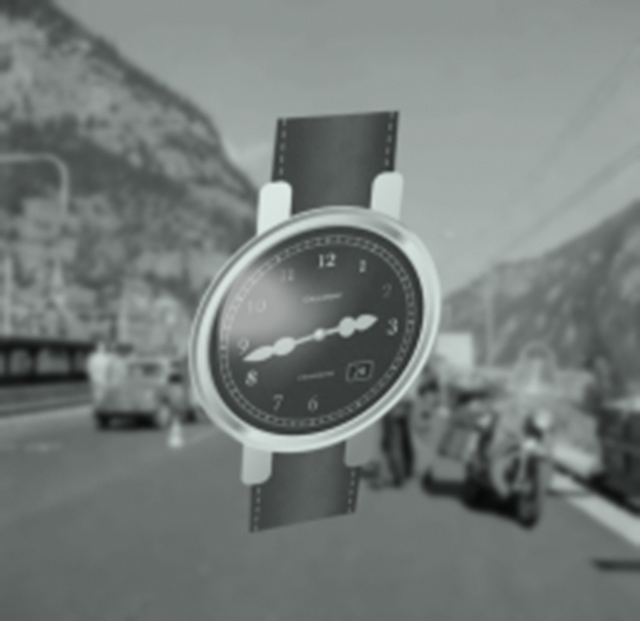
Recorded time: 2.43
